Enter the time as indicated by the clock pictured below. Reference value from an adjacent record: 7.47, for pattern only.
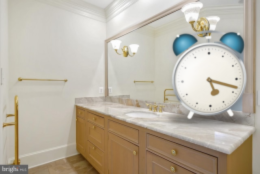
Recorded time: 5.18
